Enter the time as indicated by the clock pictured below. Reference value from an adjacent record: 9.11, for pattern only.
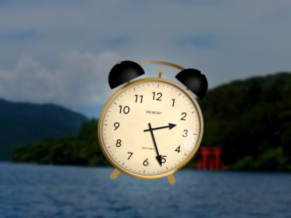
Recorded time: 2.26
